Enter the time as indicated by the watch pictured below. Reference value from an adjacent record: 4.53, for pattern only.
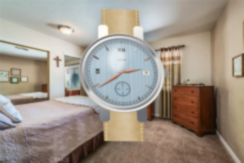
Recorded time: 2.39
